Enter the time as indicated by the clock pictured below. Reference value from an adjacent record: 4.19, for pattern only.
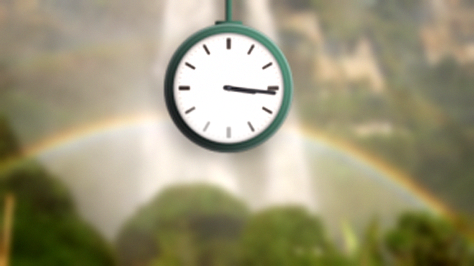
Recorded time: 3.16
